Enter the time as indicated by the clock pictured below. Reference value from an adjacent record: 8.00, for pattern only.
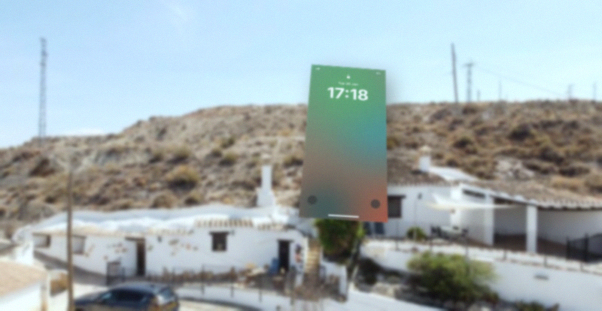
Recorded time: 17.18
